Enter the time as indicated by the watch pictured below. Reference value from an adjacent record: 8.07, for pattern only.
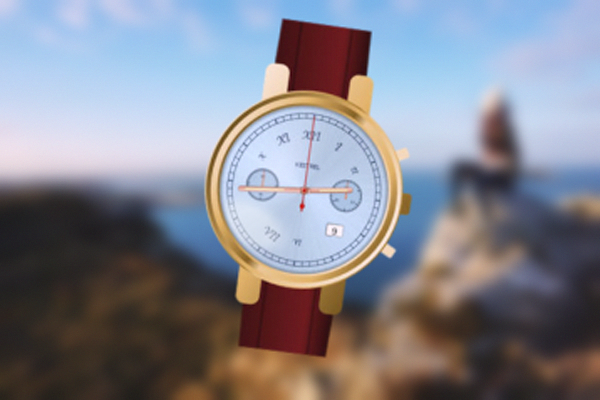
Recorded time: 2.44
